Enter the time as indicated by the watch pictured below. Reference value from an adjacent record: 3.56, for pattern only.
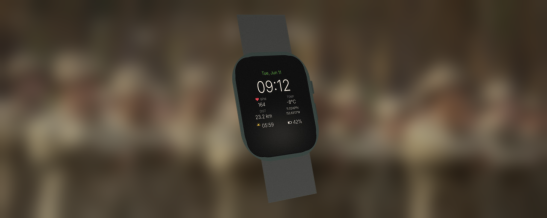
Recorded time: 9.12
